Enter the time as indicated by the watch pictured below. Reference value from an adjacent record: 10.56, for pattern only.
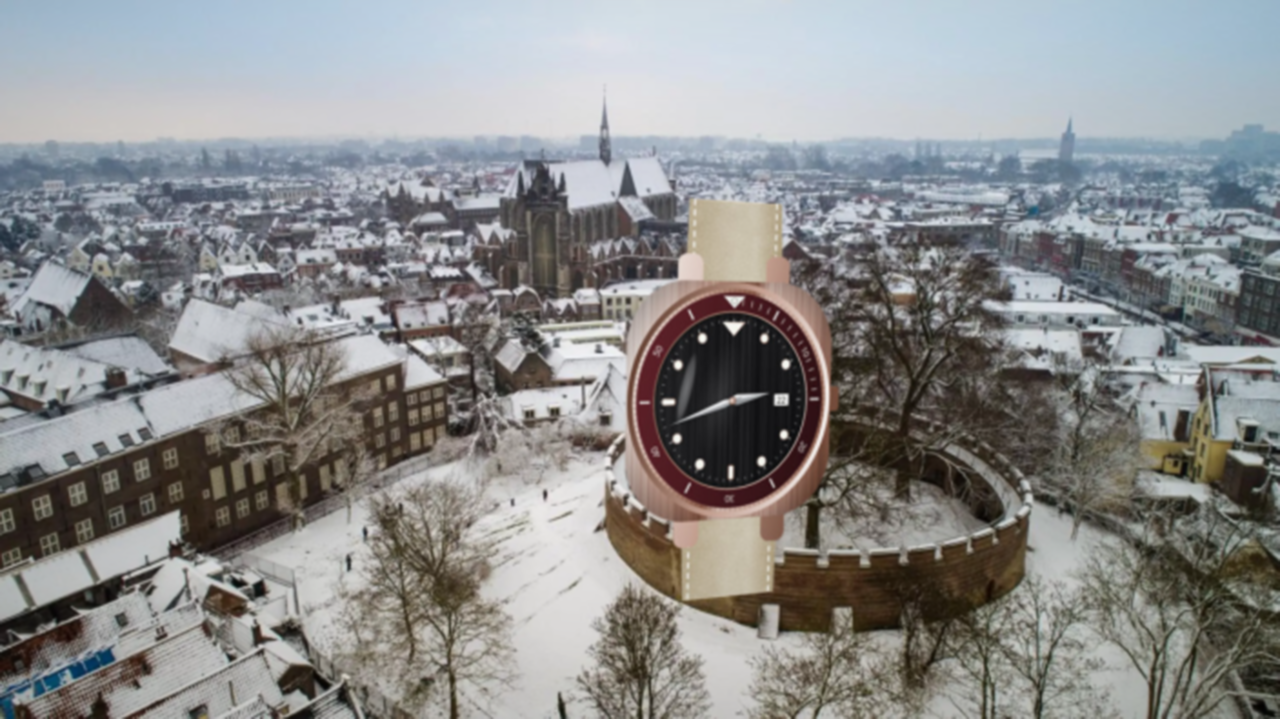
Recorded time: 2.42
